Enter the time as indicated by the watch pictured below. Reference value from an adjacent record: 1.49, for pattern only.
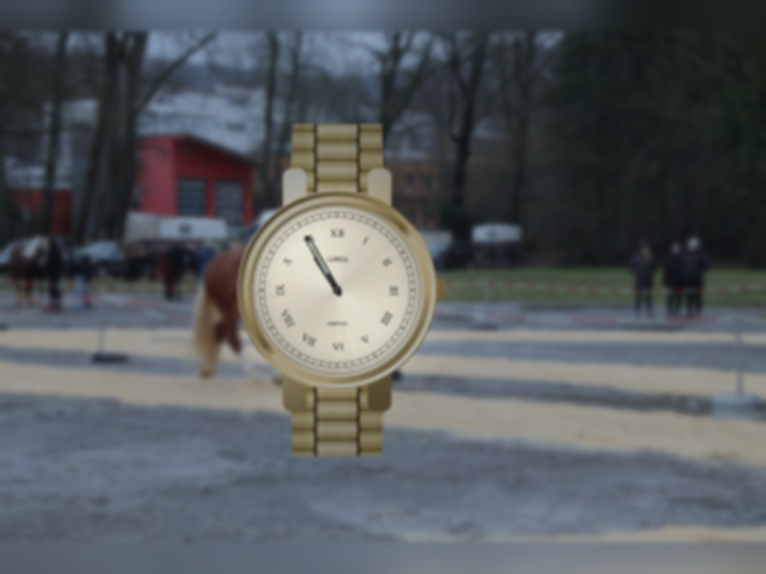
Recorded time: 10.55
